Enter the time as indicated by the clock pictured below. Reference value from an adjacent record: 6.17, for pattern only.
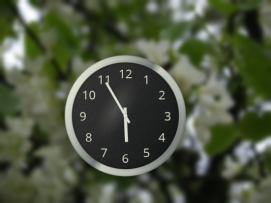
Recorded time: 5.55
